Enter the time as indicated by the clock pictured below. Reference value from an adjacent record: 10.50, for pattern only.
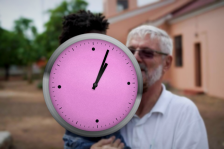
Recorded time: 1.04
